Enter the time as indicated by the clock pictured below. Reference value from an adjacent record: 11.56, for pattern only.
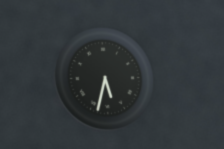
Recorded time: 5.33
